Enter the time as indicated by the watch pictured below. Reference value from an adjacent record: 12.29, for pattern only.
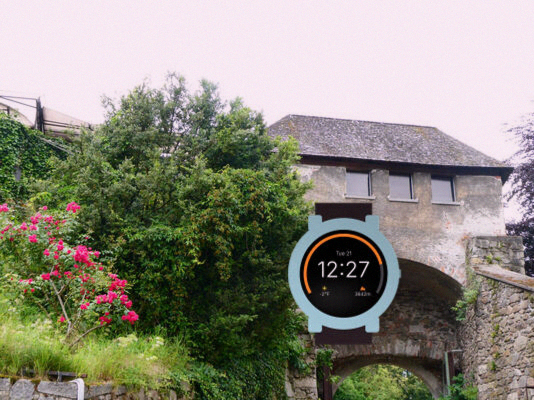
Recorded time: 12.27
